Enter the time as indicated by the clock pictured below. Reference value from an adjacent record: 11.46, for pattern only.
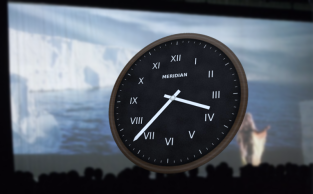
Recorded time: 3.37
